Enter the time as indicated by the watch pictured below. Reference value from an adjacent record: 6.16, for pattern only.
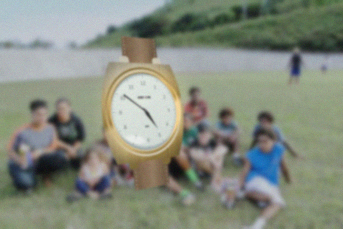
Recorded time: 4.51
